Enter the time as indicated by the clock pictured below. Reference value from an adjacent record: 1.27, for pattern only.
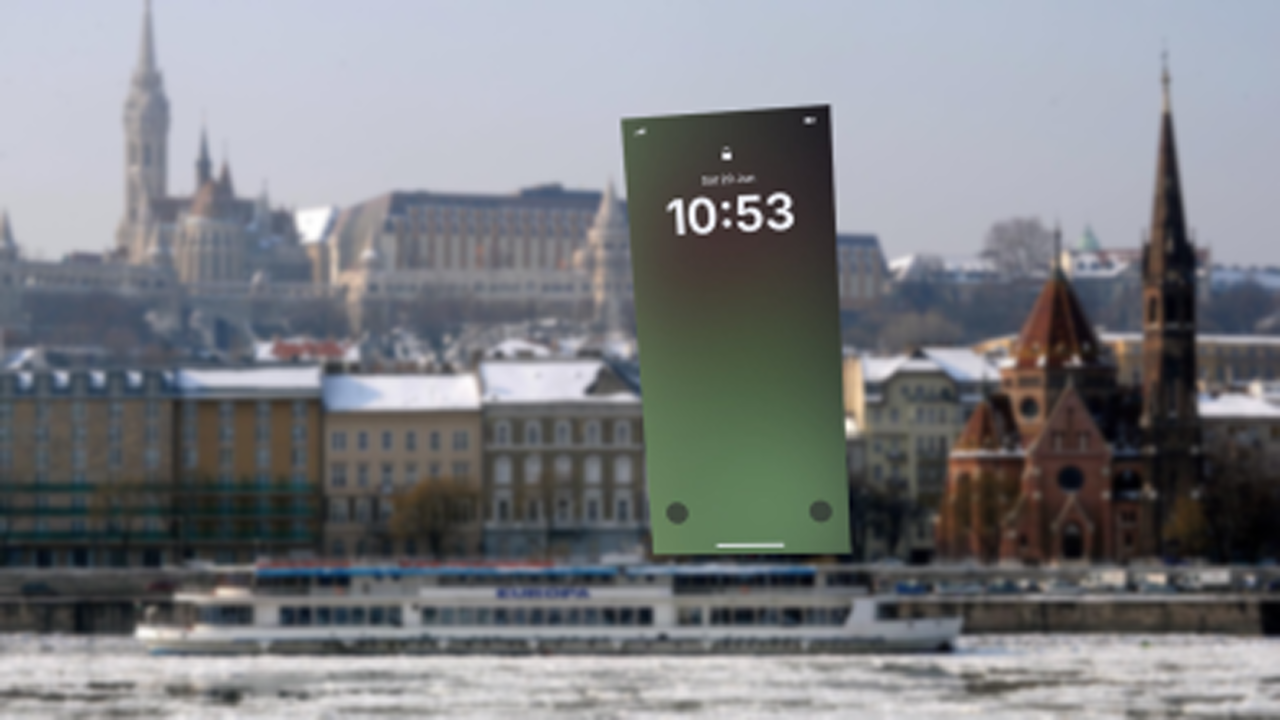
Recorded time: 10.53
